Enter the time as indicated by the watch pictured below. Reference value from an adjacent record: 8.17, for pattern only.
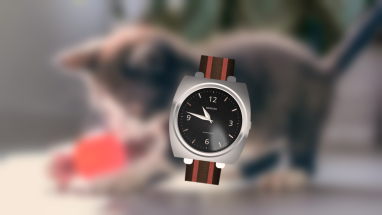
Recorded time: 10.47
